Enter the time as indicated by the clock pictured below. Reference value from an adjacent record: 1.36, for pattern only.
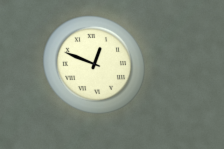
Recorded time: 12.49
